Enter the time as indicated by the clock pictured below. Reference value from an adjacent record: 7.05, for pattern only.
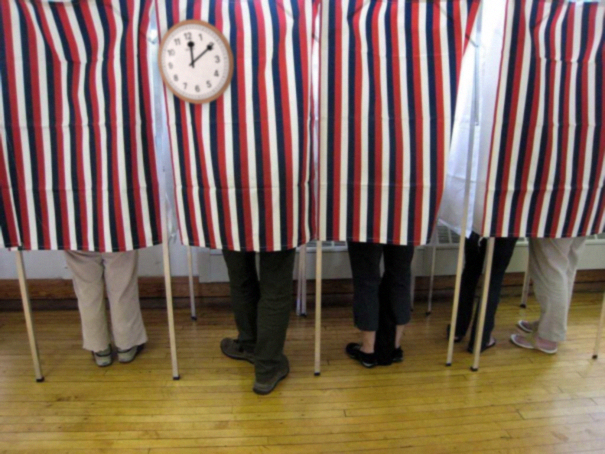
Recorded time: 12.10
